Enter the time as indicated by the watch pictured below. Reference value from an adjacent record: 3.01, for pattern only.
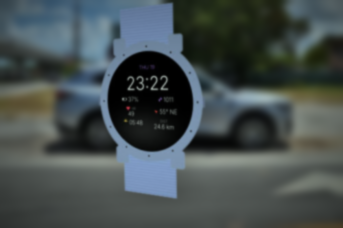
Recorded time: 23.22
